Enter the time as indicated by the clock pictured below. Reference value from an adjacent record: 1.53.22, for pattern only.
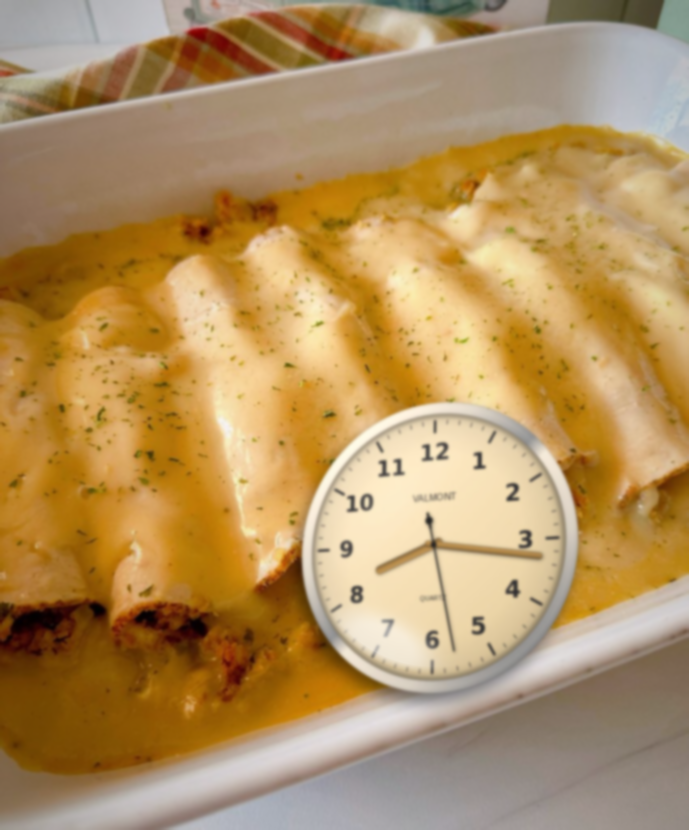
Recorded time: 8.16.28
